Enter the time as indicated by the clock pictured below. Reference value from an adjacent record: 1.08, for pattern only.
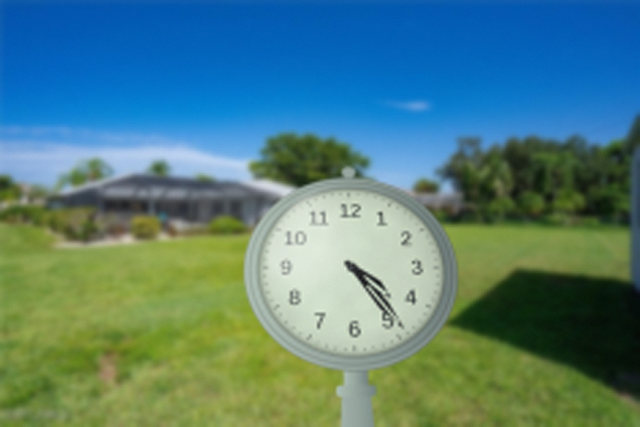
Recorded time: 4.24
